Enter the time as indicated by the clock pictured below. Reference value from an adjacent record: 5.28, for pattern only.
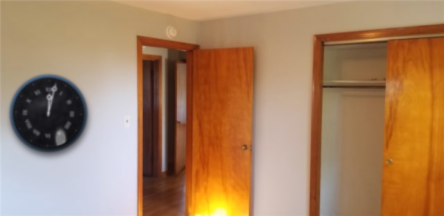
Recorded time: 12.02
